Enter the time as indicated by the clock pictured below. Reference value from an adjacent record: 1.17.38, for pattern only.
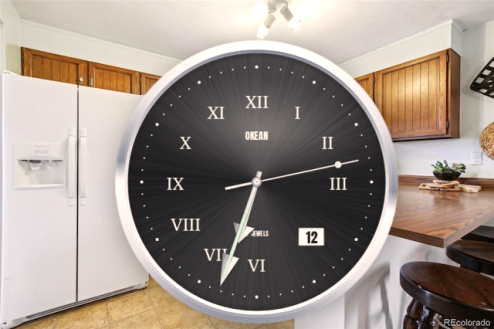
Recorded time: 6.33.13
